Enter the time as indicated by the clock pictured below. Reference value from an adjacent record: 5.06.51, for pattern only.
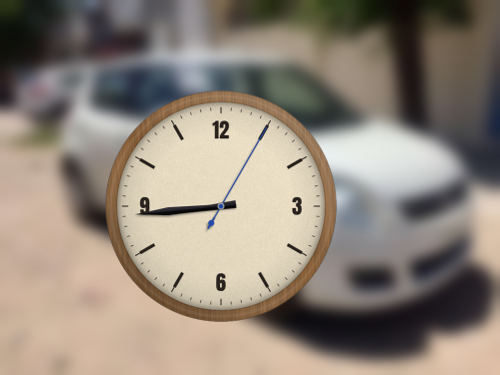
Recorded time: 8.44.05
